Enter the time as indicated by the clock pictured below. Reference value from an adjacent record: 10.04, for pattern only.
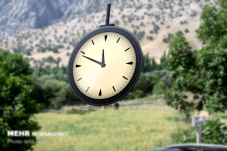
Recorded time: 11.49
